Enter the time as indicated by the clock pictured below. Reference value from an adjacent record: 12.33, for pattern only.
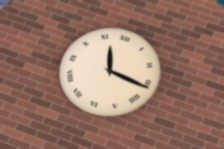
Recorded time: 11.16
